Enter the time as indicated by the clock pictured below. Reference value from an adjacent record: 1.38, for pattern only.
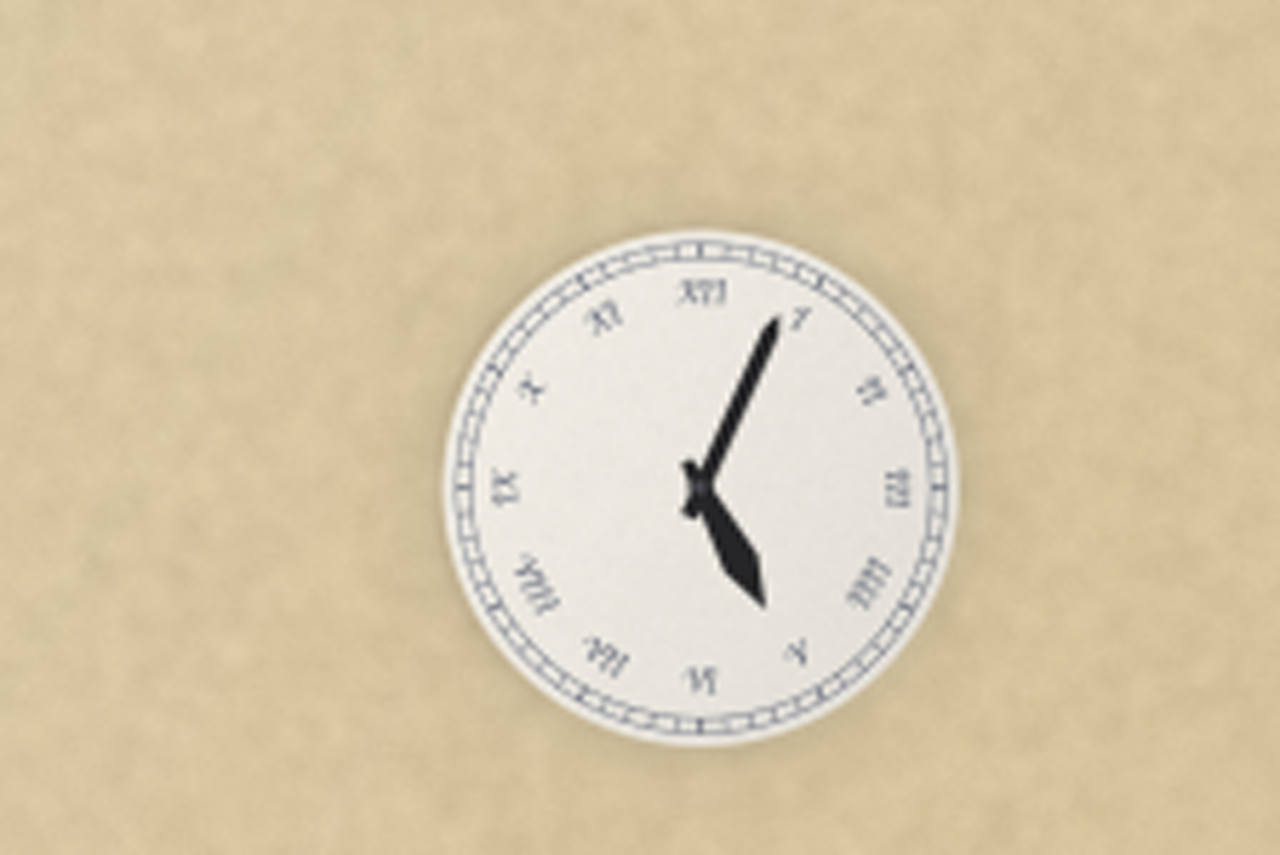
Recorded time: 5.04
